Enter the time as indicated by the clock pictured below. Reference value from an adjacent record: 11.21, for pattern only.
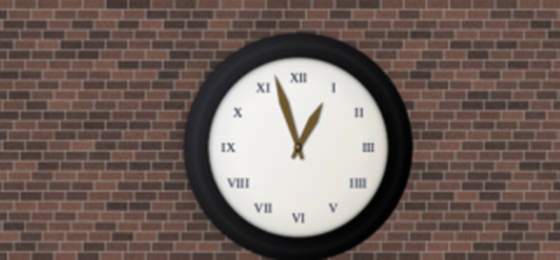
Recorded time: 12.57
